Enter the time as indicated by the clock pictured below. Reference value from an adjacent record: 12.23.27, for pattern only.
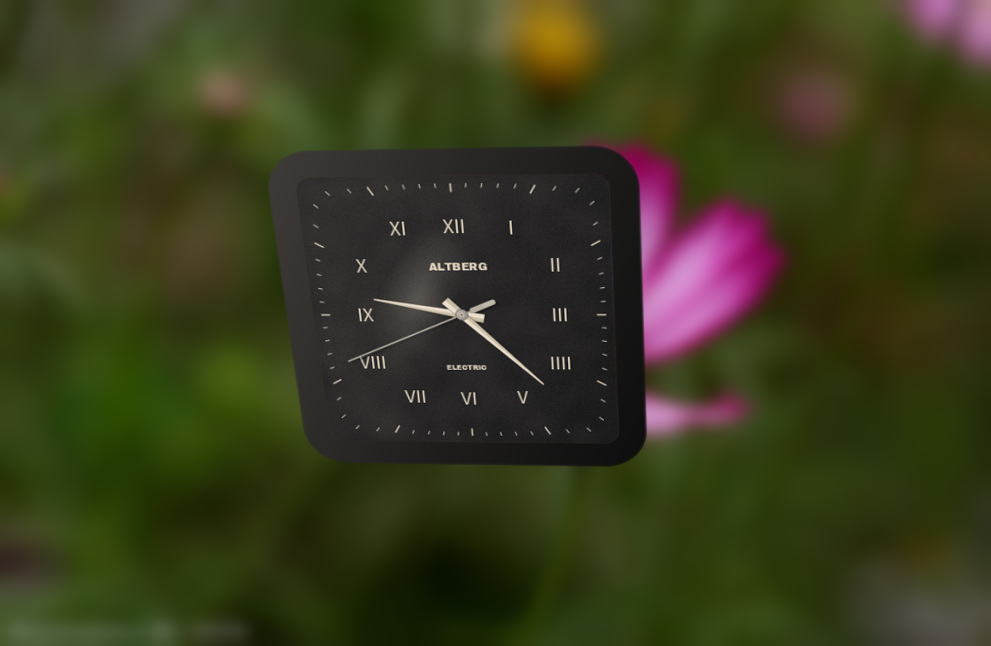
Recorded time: 9.22.41
